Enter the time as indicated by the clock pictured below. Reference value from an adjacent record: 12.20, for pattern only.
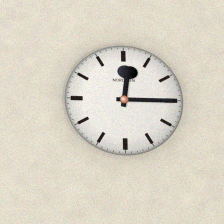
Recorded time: 12.15
